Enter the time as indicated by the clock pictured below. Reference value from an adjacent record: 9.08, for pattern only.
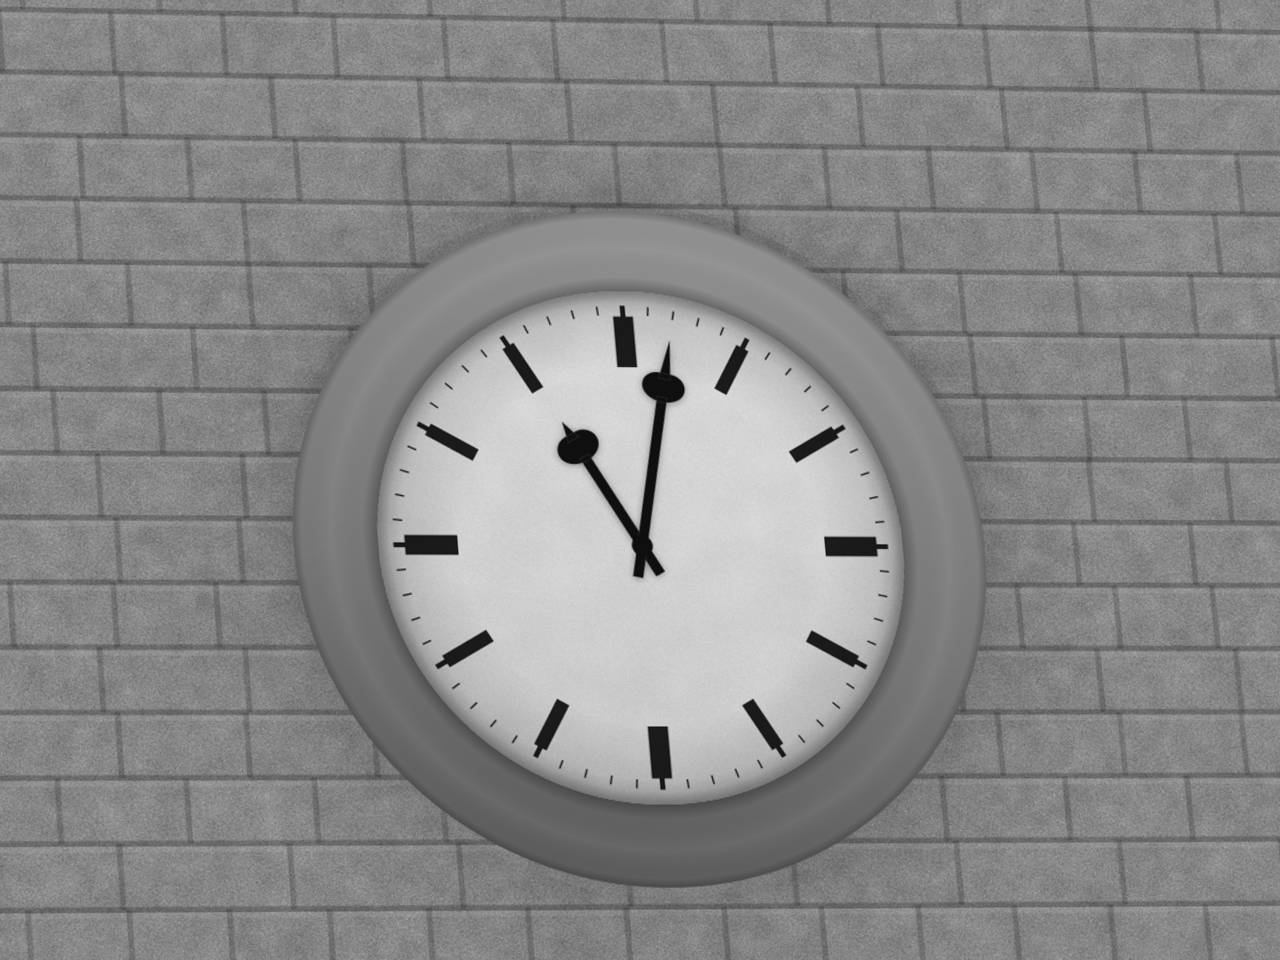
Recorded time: 11.02
